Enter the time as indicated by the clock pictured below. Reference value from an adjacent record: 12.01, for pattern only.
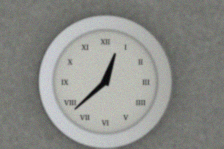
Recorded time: 12.38
